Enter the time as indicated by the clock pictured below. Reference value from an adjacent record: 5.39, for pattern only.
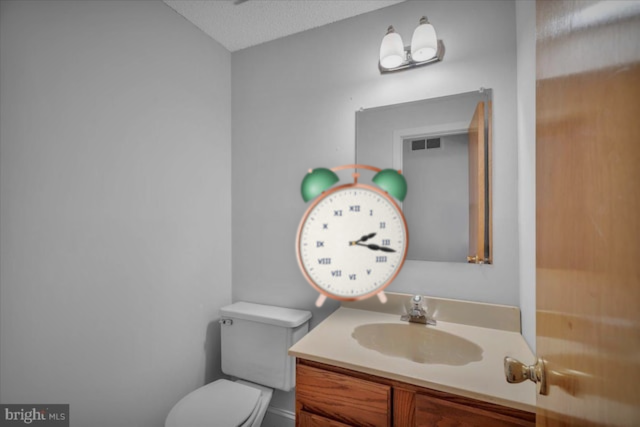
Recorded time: 2.17
